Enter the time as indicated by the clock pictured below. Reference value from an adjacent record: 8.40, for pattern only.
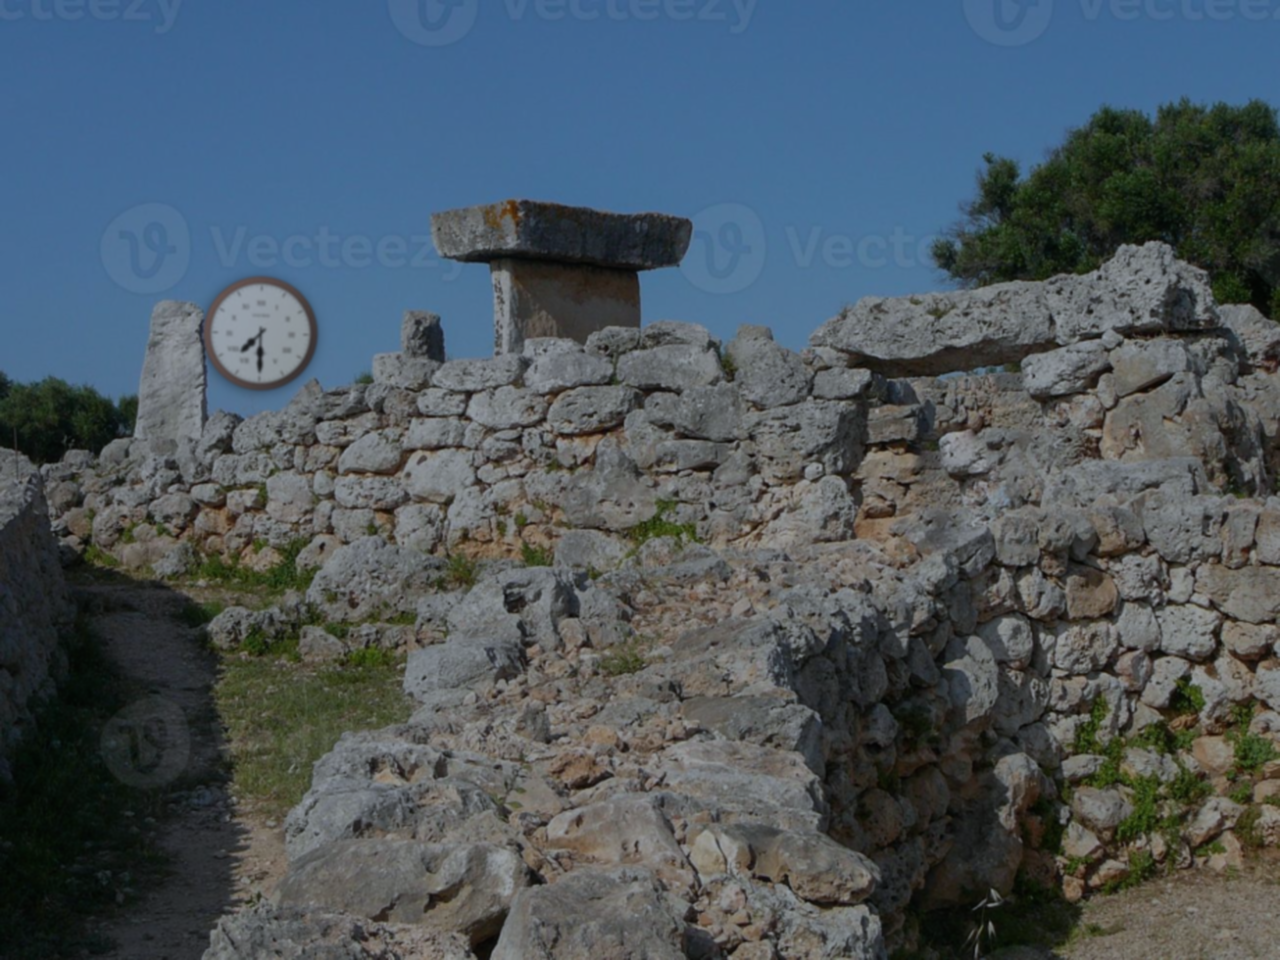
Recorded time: 7.30
